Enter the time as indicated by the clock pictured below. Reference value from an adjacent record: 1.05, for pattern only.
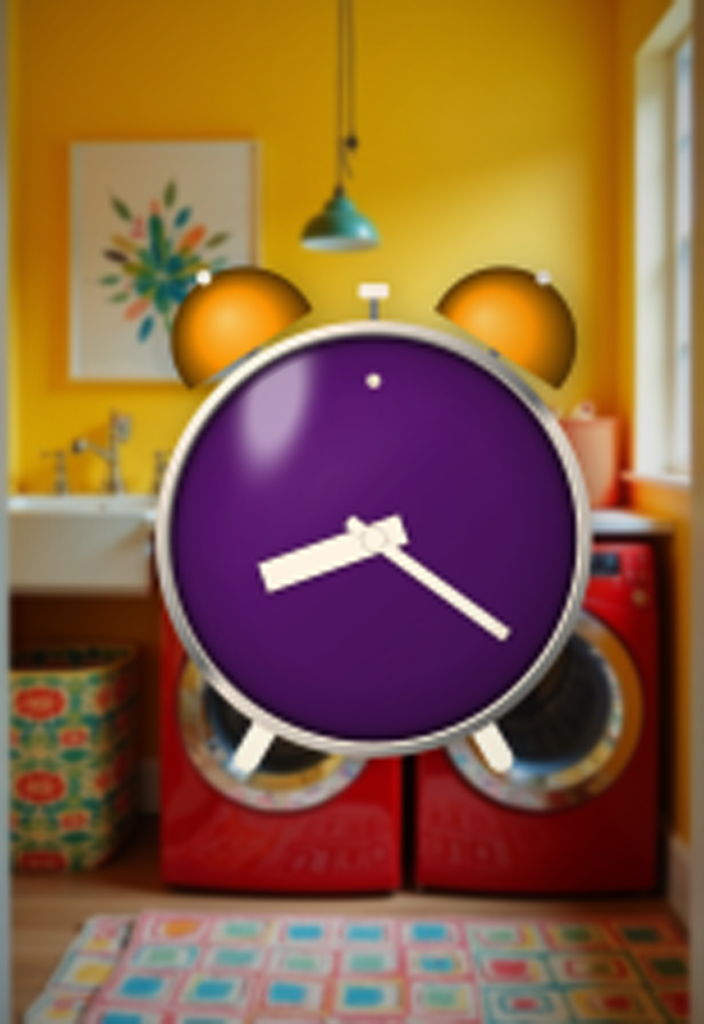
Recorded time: 8.21
